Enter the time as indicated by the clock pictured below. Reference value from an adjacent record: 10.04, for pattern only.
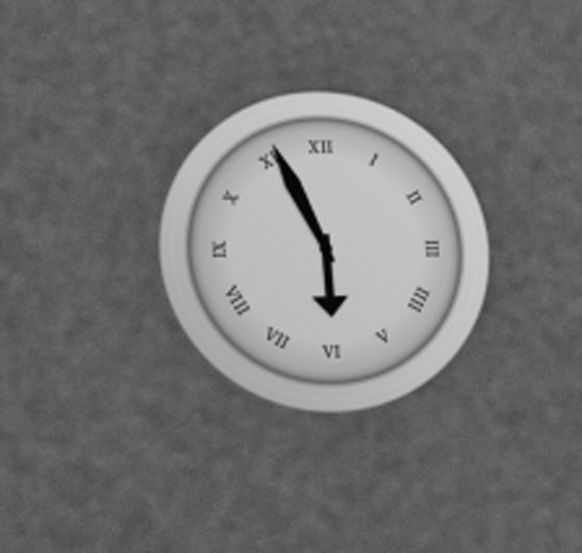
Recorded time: 5.56
